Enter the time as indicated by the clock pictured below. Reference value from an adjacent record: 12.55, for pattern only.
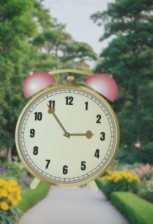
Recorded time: 2.54
